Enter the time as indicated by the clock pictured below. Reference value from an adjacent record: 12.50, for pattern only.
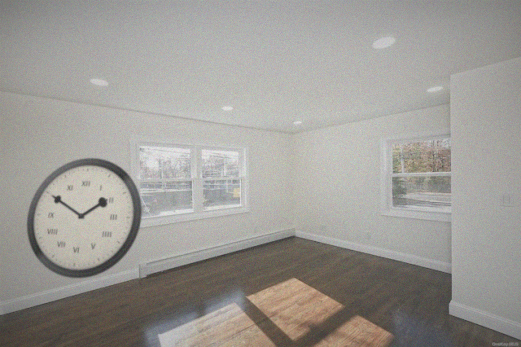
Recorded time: 1.50
